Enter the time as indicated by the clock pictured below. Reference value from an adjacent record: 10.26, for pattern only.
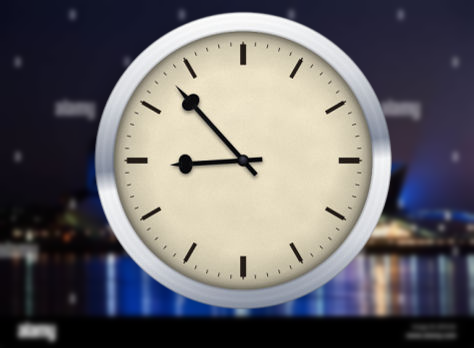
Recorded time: 8.53
